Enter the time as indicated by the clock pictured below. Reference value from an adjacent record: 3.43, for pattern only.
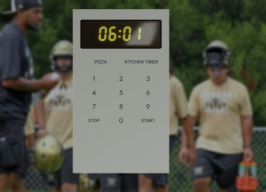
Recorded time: 6.01
